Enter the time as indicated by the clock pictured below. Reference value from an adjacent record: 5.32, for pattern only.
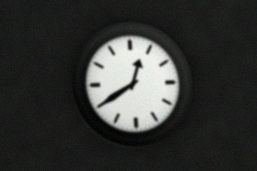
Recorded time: 12.40
